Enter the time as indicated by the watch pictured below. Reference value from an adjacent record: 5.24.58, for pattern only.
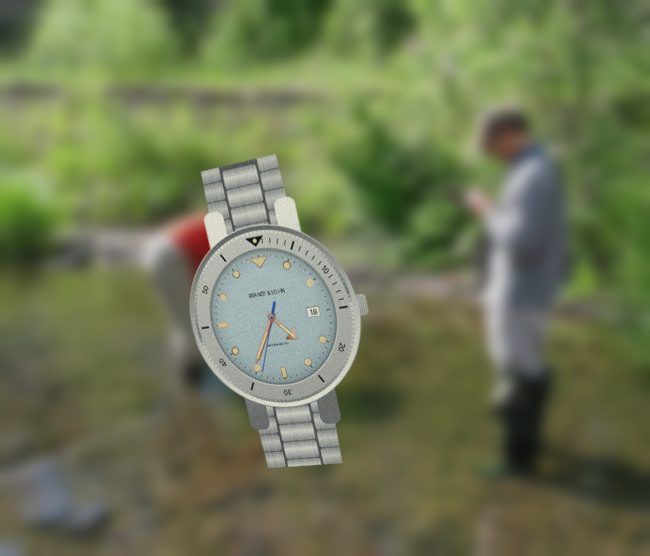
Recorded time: 4.35.34
